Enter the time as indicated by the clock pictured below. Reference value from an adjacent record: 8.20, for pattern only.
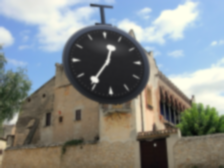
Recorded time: 12.36
